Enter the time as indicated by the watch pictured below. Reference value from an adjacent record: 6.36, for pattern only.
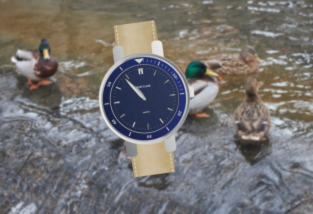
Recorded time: 10.54
